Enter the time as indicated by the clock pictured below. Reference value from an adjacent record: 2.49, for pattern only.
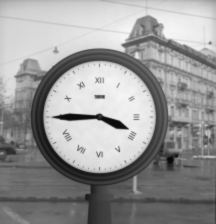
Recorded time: 3.45
